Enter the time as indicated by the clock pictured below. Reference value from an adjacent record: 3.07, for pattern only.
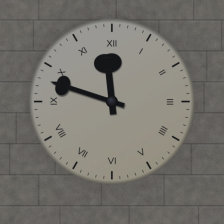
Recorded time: 11.48
